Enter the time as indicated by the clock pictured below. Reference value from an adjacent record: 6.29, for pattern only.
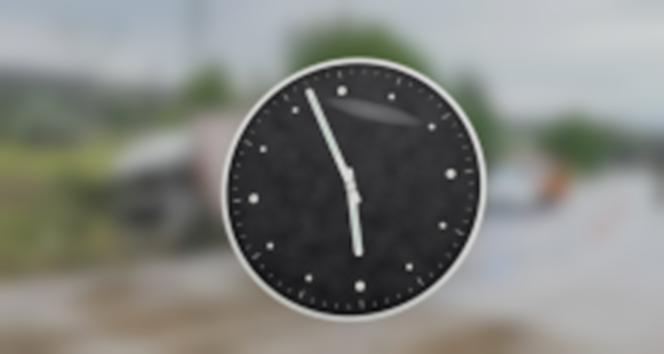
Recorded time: 5.57
